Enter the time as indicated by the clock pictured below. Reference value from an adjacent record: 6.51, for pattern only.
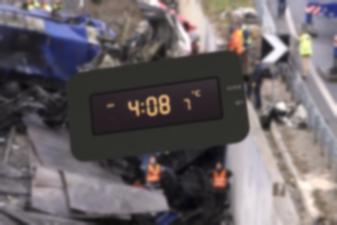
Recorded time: 4.08
